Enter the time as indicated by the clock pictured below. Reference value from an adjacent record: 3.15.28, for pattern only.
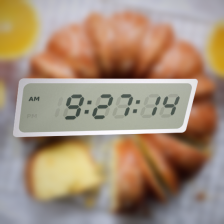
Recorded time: 9.27.14
